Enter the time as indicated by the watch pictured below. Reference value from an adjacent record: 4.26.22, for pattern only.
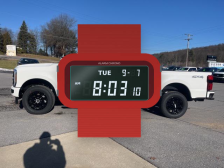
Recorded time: 8.03.10
